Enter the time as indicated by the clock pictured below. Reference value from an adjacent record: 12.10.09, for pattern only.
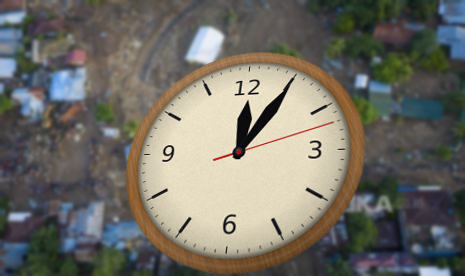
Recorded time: 12.05.12
